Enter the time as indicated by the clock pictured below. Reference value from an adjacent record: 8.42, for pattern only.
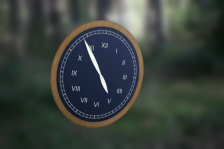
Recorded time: 4.54
